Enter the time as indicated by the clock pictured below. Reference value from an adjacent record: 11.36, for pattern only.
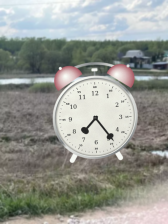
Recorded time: 7.24
